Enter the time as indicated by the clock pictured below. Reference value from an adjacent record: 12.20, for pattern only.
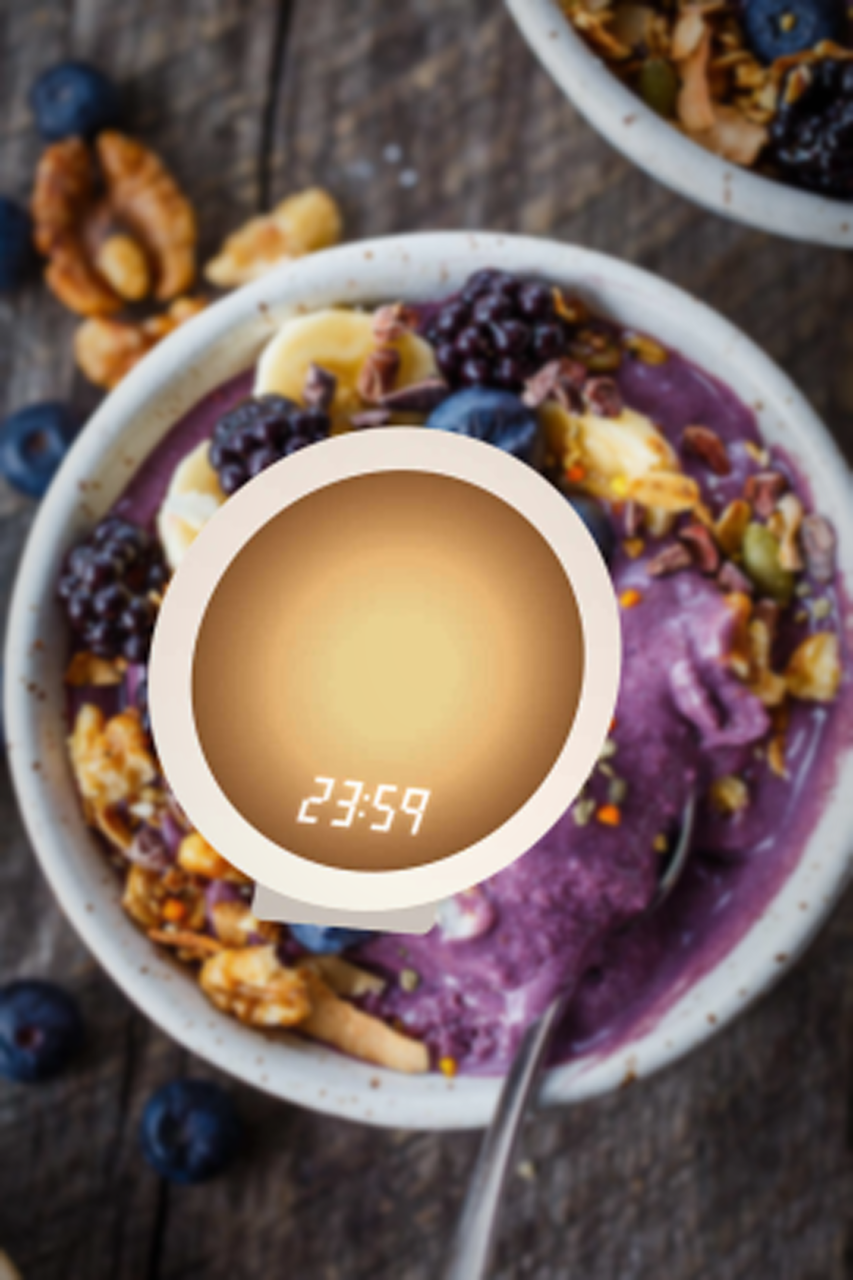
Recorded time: 23.59
